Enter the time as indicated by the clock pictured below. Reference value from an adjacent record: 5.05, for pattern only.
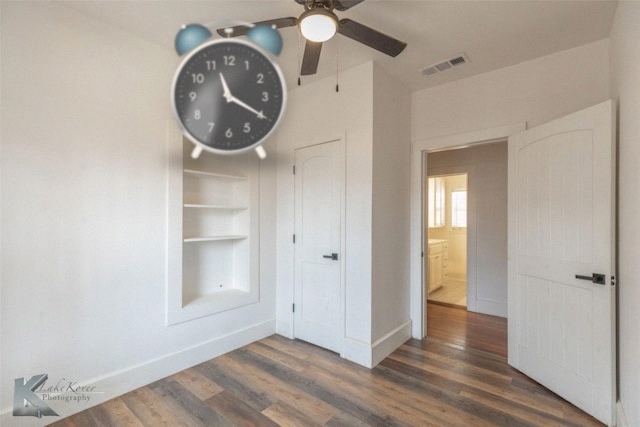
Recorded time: 11.20
